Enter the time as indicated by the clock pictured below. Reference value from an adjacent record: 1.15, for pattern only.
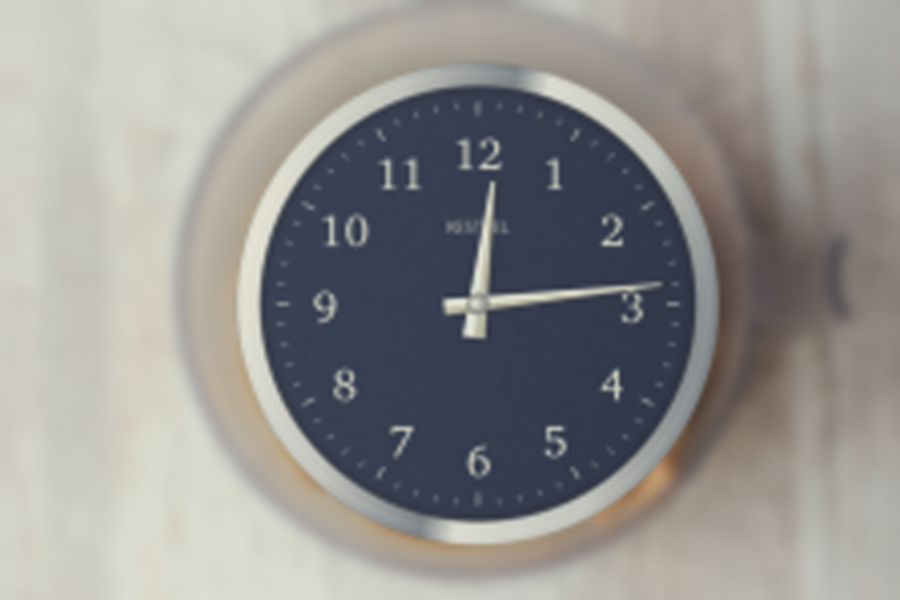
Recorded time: 12.14
